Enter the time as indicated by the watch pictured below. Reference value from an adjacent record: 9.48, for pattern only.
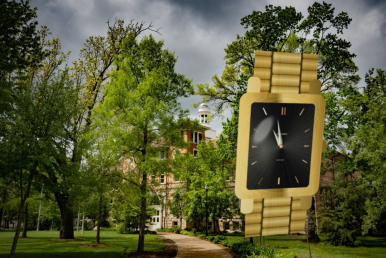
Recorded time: 10.58
